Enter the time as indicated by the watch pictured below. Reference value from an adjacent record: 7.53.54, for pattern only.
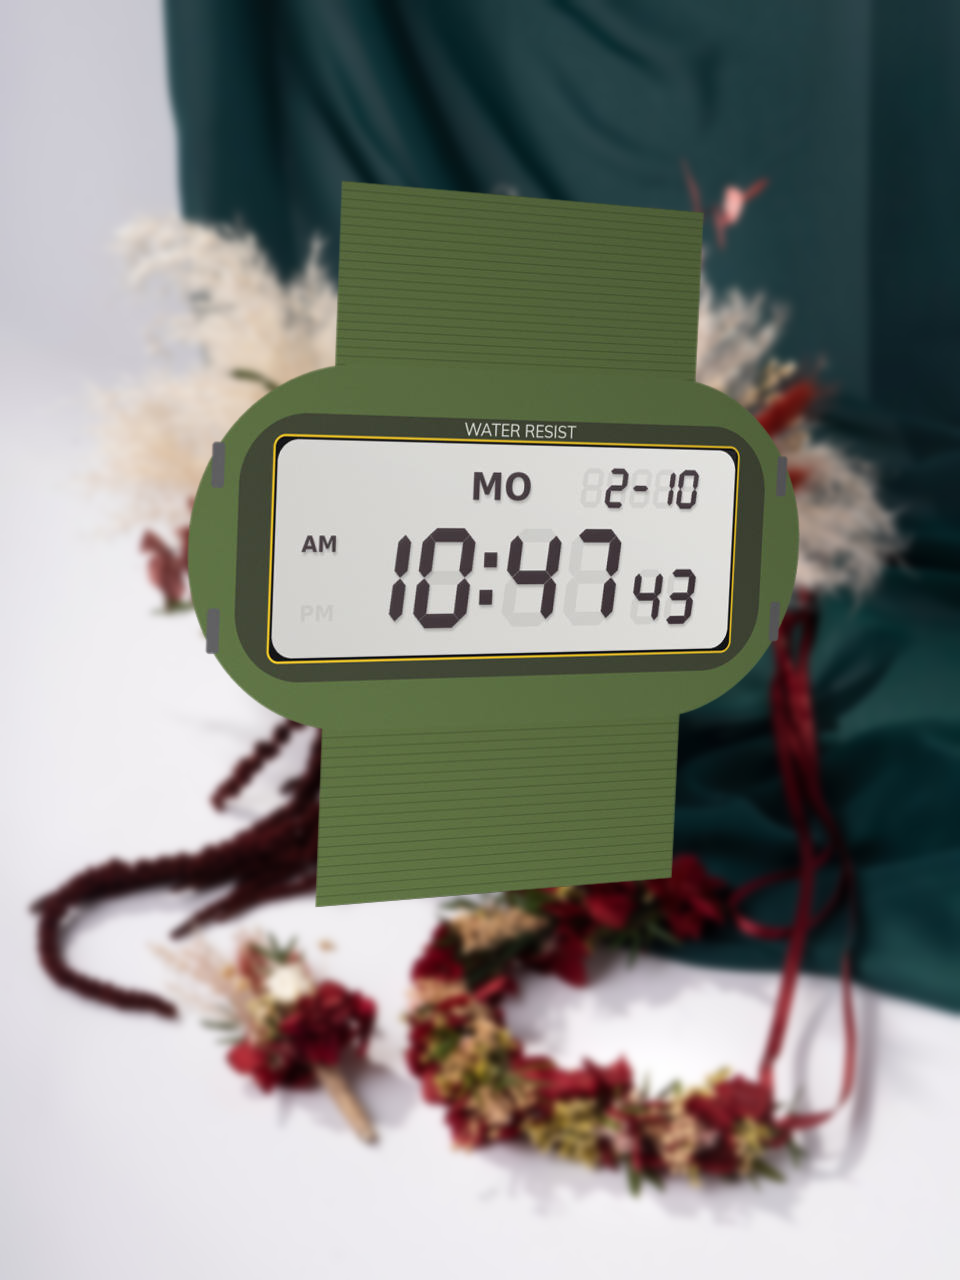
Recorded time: 10.47.43
